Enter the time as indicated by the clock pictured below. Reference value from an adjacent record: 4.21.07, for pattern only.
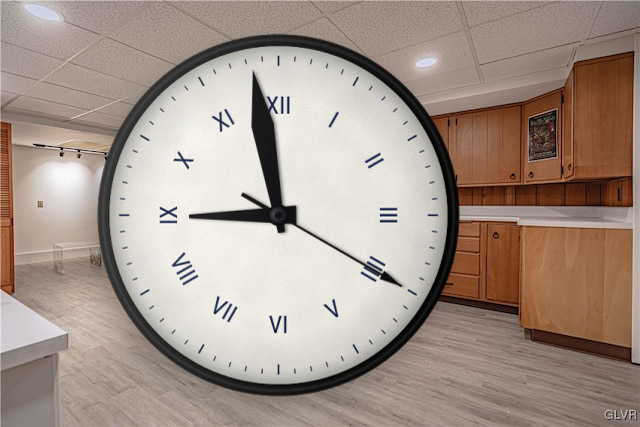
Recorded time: 8.58.20
